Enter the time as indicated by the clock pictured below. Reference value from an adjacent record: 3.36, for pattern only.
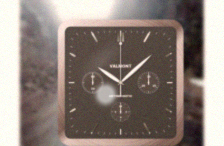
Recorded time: 10.08
